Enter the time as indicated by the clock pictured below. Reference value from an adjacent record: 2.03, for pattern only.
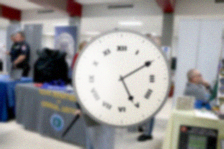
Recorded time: 5.10
